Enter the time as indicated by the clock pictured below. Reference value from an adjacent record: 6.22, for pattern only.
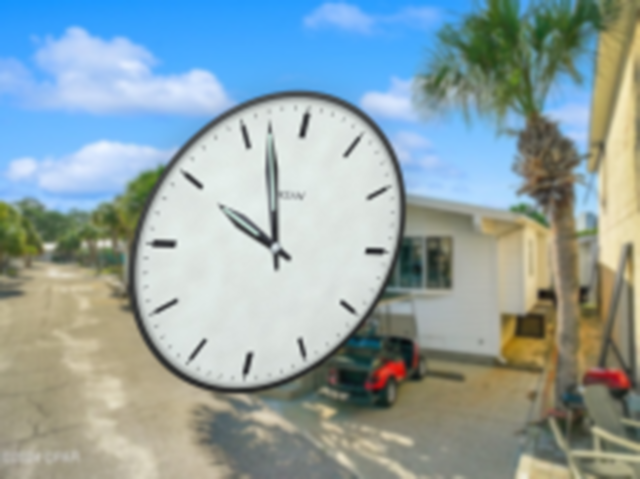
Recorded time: 9.57
